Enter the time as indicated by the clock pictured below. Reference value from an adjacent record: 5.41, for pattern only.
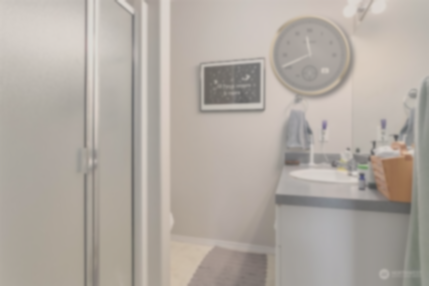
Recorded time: 11.41
